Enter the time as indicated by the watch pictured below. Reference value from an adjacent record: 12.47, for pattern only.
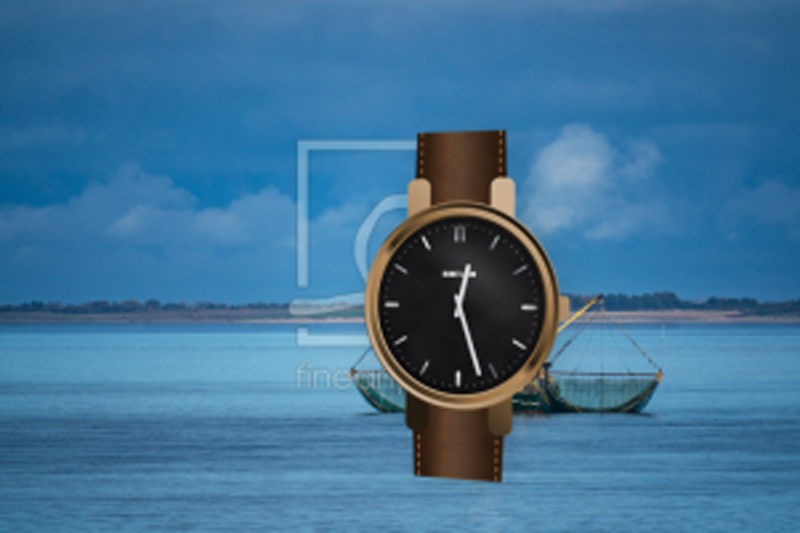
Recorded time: 12.27
